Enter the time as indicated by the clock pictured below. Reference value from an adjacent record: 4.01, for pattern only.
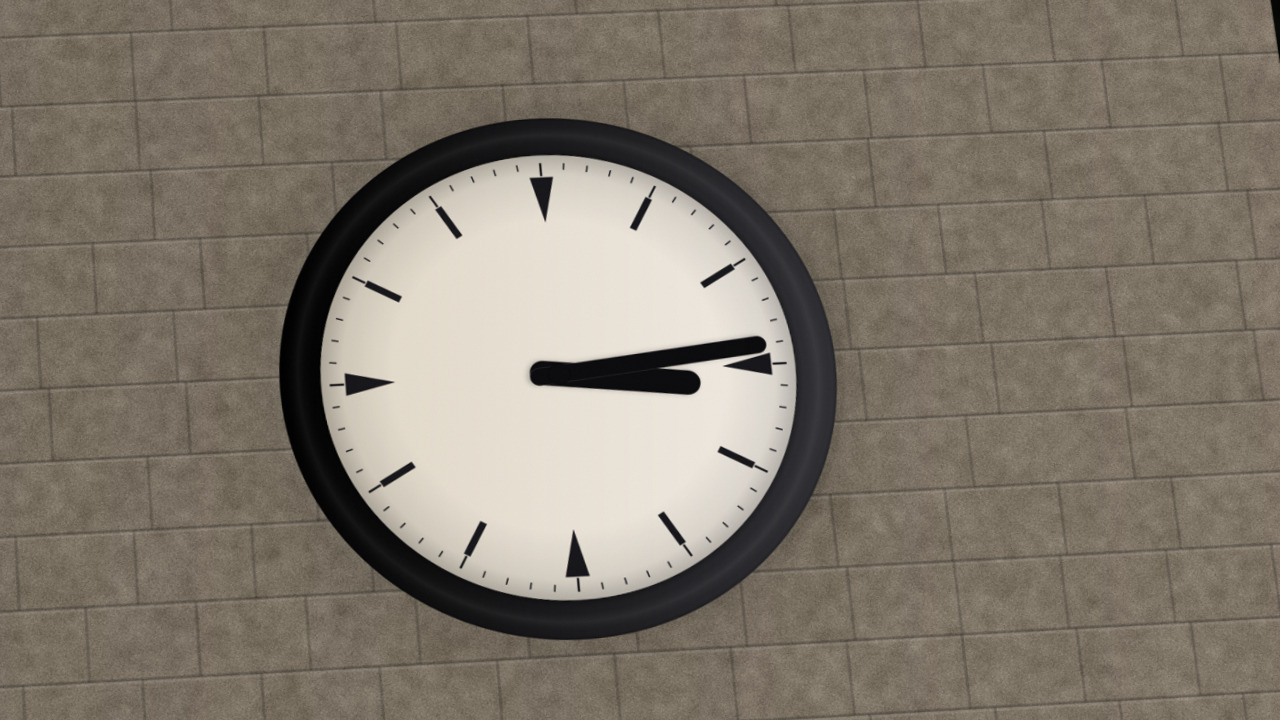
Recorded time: 3.14
